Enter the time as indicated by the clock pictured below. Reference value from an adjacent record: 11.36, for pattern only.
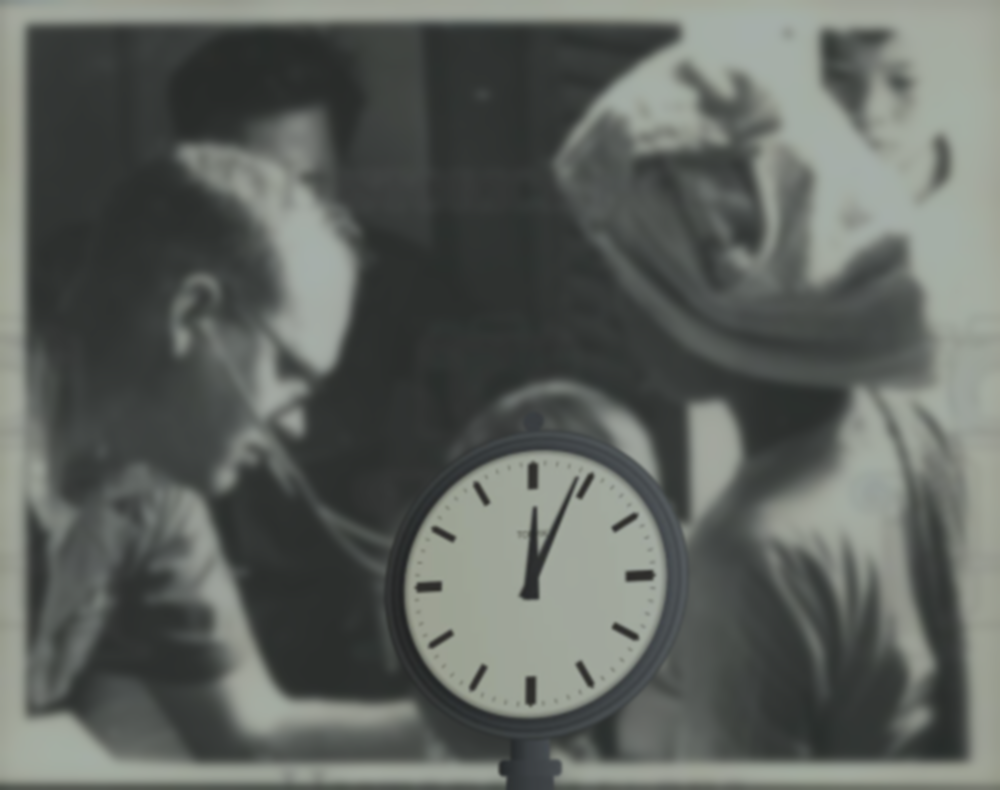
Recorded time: 12.04
